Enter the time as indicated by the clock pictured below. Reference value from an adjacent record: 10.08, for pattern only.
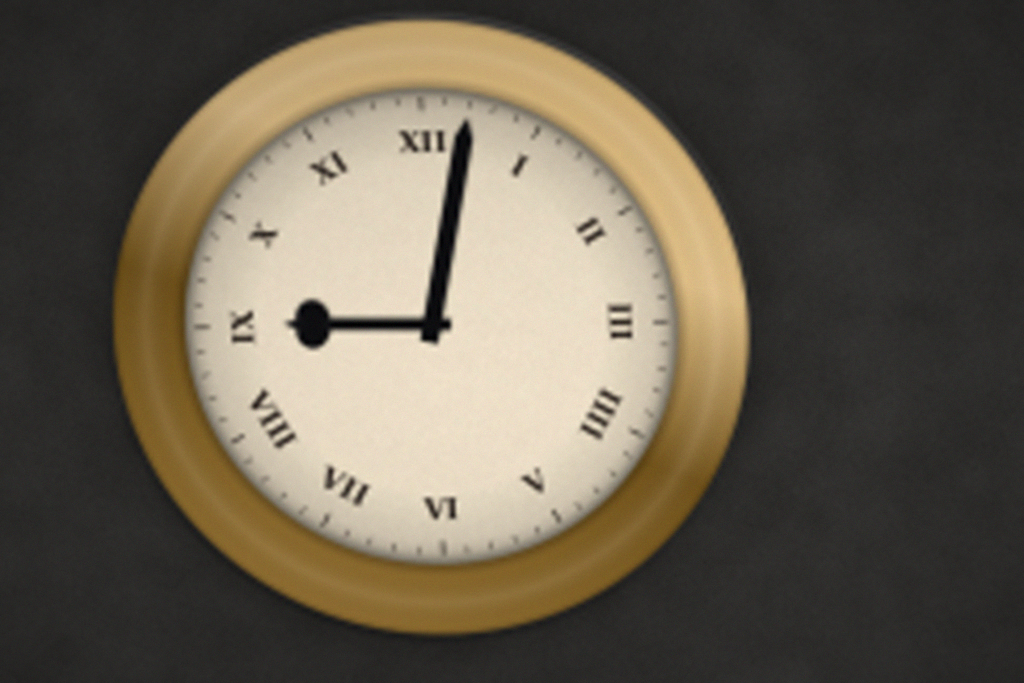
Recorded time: 9.02
